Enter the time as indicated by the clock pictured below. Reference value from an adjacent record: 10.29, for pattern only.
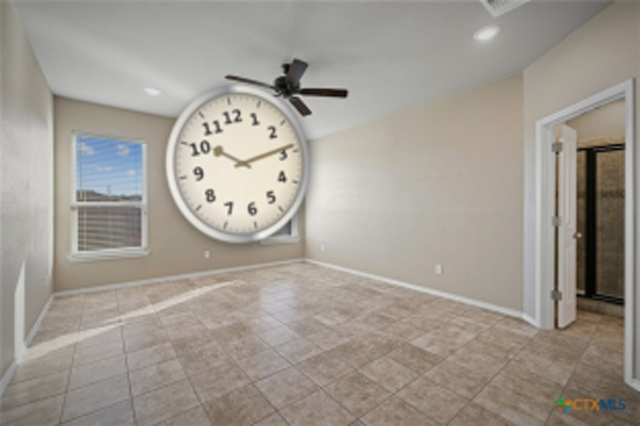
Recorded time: 10.14
